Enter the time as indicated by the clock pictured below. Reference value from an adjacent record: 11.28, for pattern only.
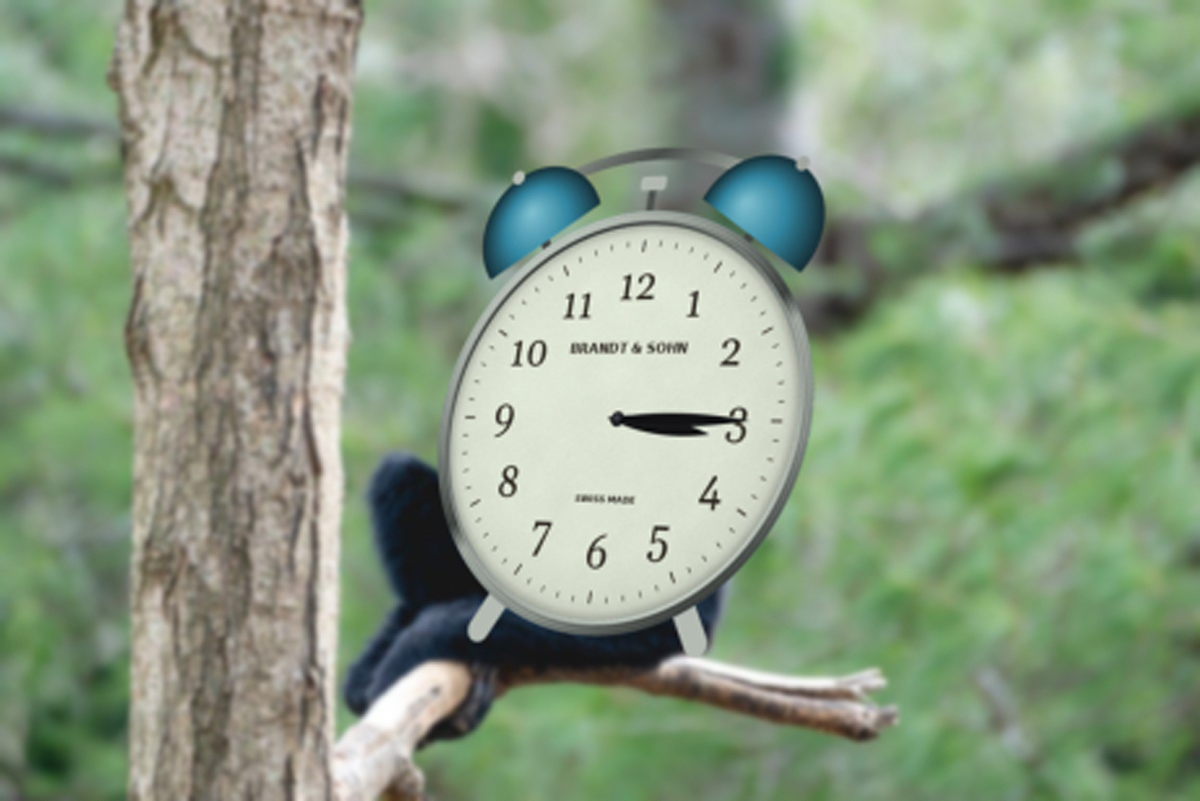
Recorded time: 3.15
